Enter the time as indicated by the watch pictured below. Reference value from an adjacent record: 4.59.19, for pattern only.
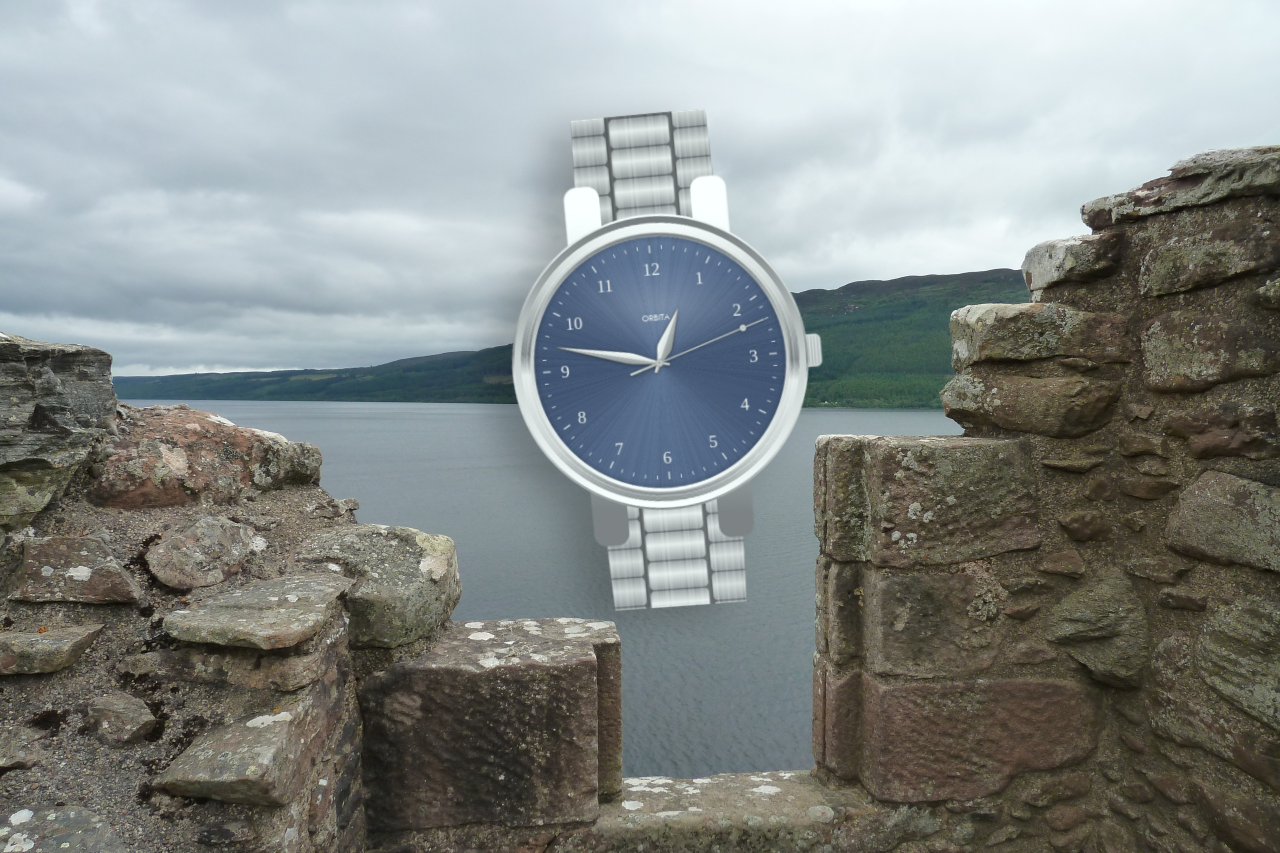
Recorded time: 12.47.12
